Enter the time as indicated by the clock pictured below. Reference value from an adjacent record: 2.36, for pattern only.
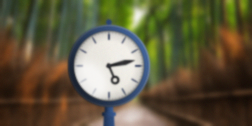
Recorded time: 5.13
